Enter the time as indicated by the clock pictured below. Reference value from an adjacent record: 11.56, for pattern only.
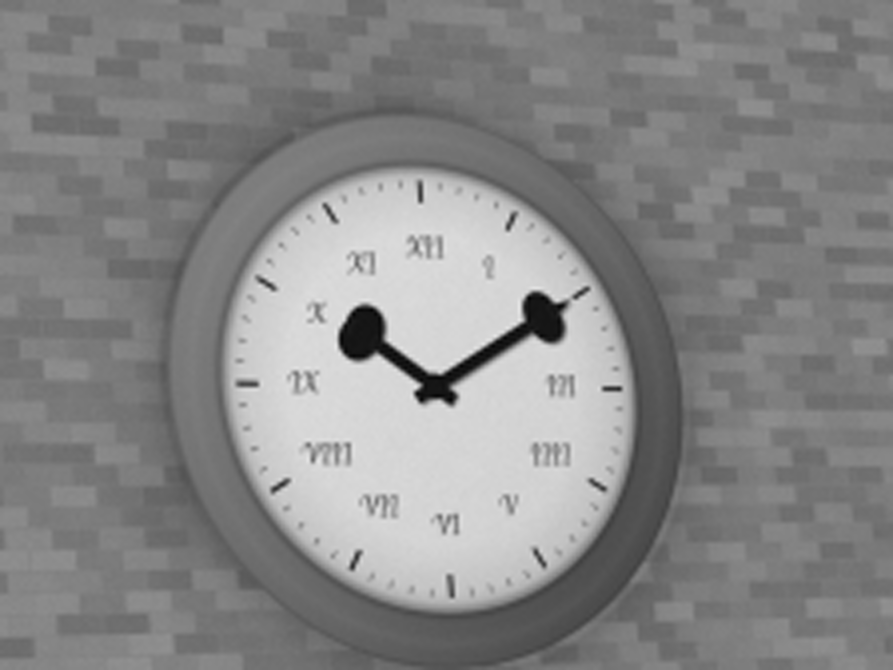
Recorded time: 10.10
